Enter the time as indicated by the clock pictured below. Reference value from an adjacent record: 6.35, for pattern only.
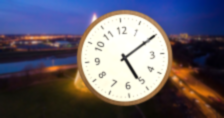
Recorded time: 5.10
